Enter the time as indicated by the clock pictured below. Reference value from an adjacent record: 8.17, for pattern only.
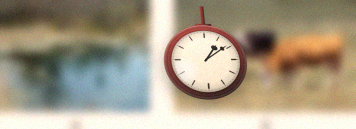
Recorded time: 1.09
